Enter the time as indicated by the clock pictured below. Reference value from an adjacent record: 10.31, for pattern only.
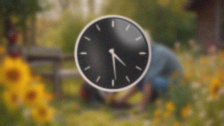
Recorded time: 4.29
